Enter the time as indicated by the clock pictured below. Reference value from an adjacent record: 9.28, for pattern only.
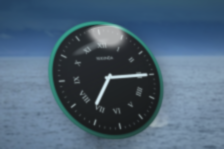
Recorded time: 7.15
